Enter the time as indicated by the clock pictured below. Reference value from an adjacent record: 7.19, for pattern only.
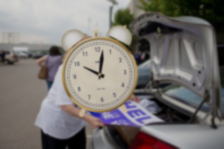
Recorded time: 10.02
